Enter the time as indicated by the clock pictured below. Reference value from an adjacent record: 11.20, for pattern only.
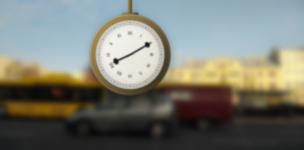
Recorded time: 8.10
